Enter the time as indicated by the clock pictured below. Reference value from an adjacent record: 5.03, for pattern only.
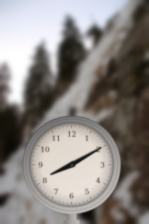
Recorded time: 8.10
